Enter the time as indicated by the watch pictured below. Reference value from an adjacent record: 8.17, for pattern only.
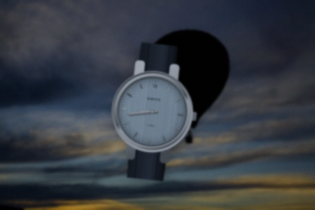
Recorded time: 8.43
